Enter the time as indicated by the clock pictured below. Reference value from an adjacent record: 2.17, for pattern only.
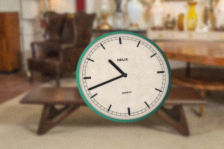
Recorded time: 10.42
